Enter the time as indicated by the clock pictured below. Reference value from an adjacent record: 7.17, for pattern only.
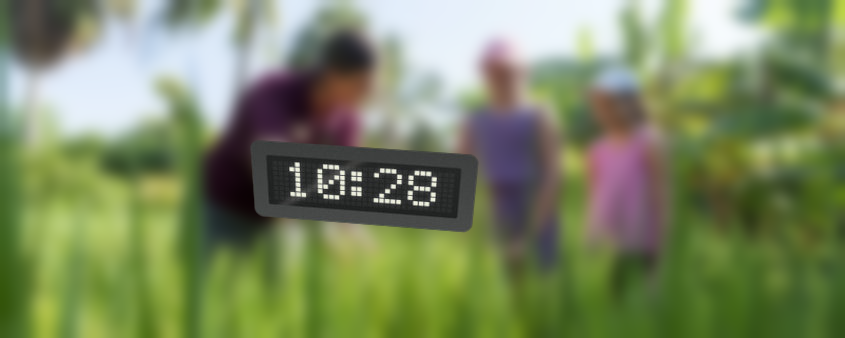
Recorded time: 10.28
